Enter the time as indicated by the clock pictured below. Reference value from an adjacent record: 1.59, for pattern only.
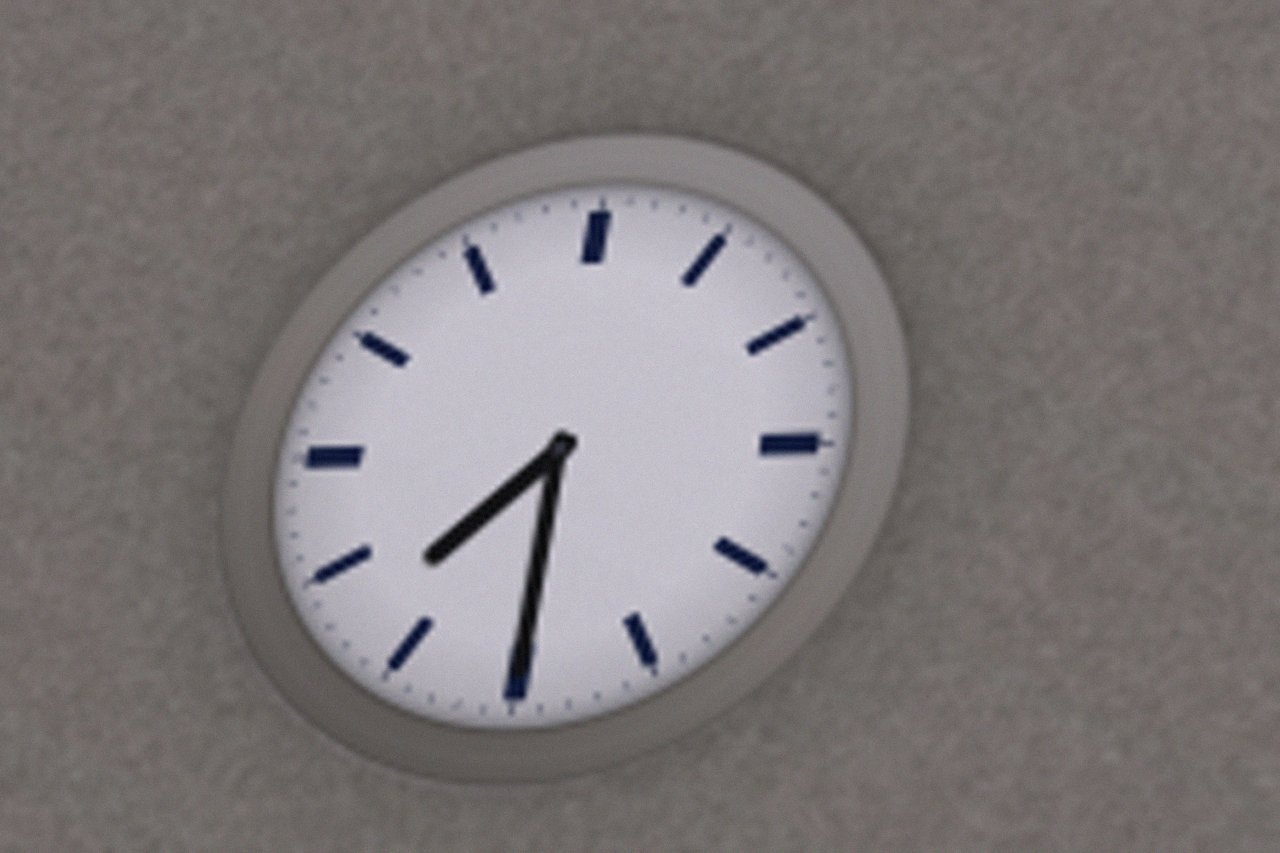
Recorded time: 7.30
